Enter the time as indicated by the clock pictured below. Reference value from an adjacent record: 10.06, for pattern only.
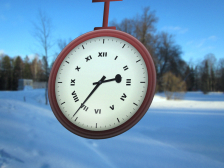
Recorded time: 2.36
